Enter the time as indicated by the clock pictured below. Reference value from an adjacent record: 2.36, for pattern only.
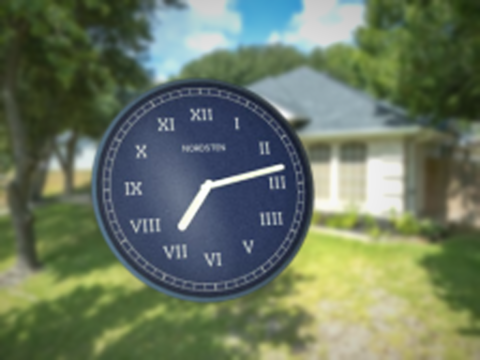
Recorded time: 7.13
